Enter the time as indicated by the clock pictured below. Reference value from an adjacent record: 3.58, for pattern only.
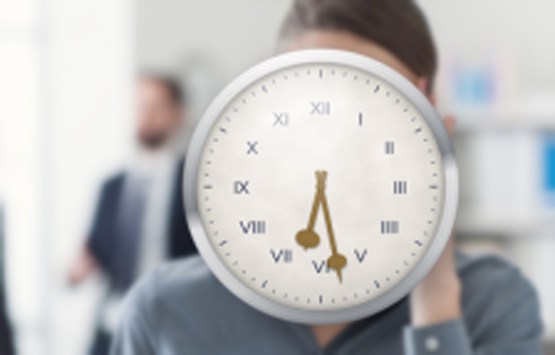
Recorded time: 6.28
